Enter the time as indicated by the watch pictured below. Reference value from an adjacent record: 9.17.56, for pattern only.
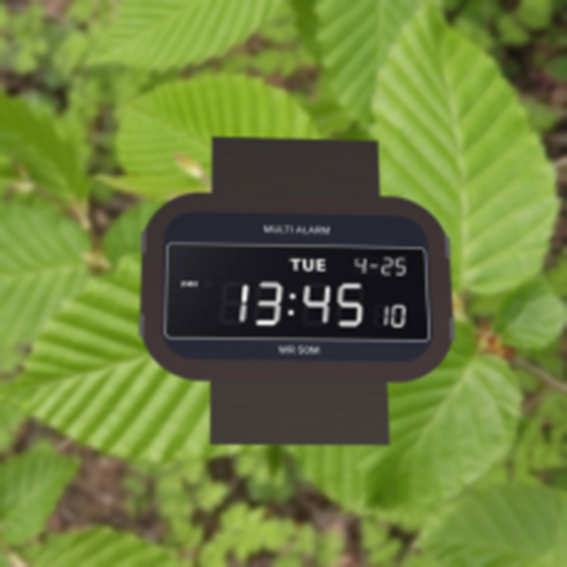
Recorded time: 13.45.10
